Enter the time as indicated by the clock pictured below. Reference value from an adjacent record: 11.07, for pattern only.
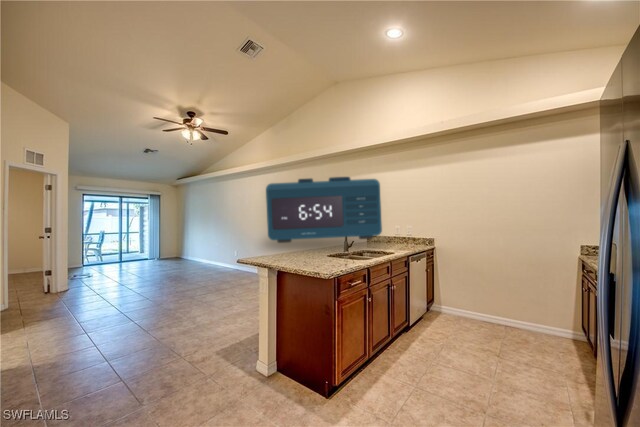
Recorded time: 6.54
